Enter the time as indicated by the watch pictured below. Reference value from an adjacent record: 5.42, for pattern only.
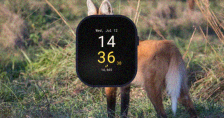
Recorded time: 14.36
